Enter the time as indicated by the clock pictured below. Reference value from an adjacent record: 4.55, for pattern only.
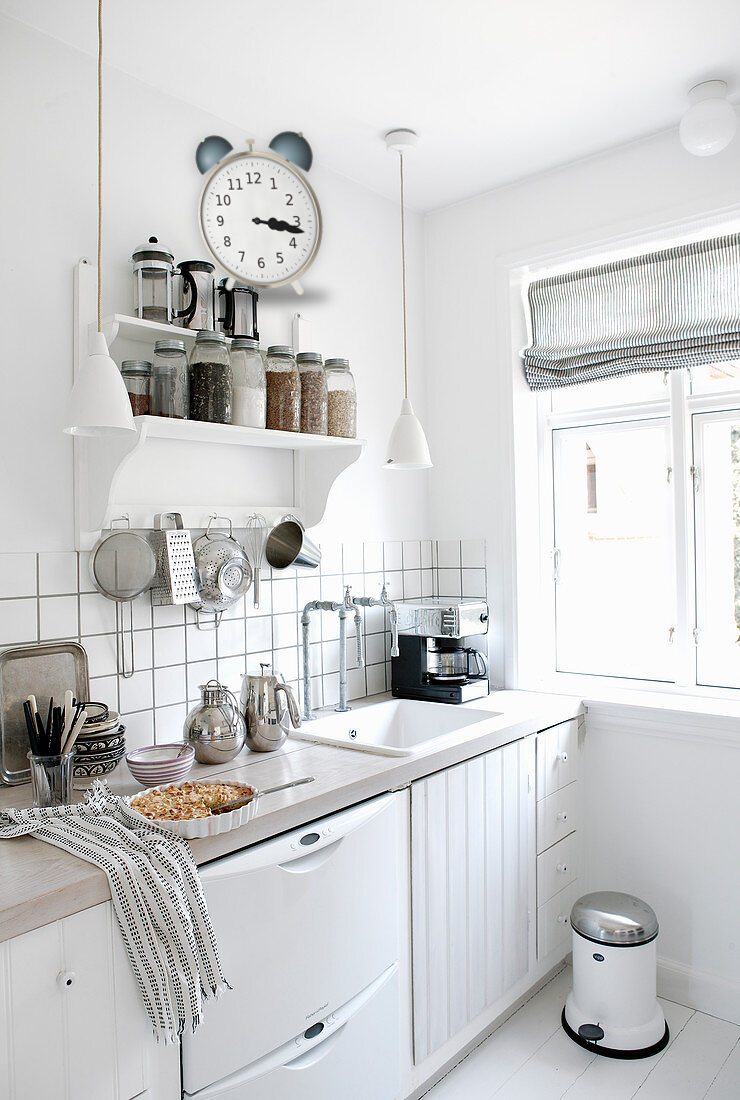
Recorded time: 3.17
